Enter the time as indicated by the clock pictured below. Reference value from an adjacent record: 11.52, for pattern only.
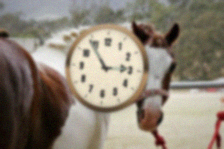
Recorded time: 2.54
